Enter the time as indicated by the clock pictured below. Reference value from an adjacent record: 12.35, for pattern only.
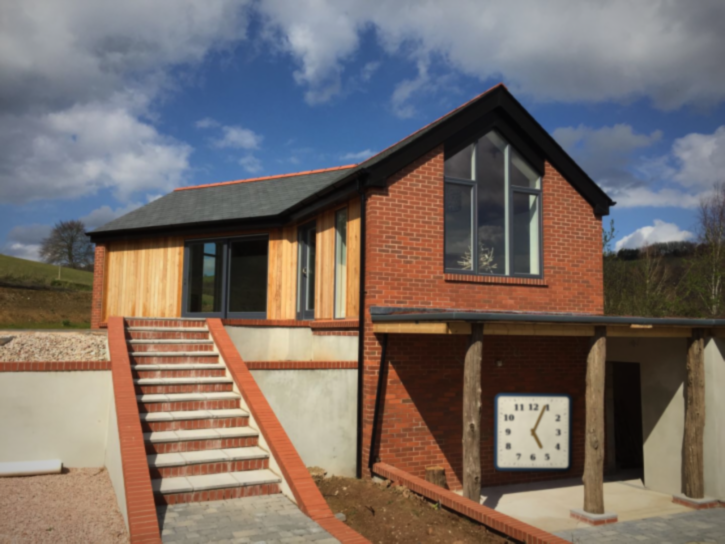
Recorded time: 5.04
